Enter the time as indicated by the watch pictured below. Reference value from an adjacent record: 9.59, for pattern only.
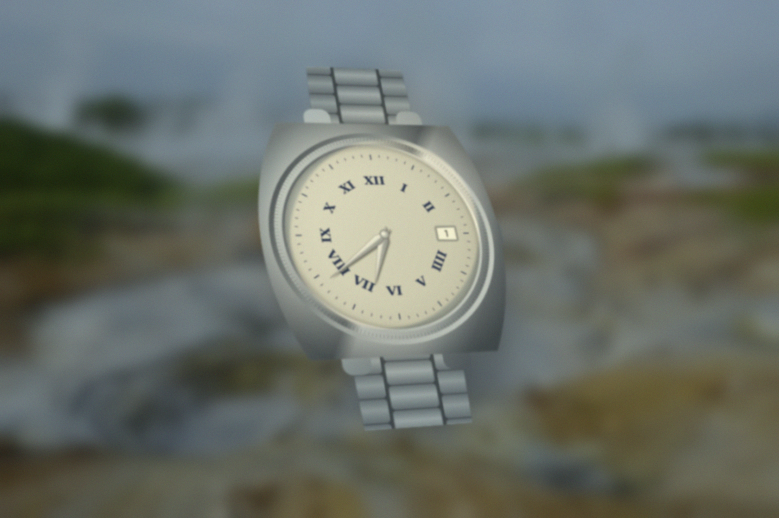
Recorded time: 6.39
